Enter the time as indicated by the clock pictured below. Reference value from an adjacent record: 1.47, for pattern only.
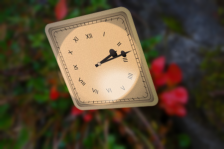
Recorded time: 2.13
